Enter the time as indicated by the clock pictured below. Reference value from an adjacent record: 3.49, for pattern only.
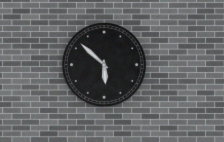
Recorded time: 5.52
